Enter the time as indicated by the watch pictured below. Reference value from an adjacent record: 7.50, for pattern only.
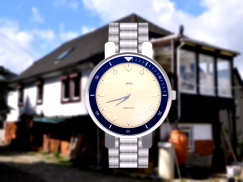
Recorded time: 7.42
